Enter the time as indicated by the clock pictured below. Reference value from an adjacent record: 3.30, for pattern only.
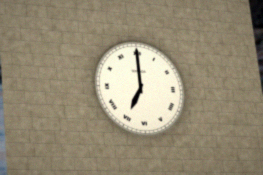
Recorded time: 7.00
